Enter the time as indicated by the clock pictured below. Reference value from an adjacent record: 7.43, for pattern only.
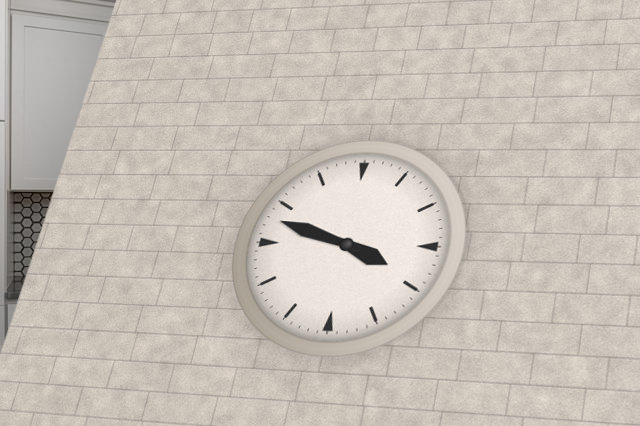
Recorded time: 3.48
